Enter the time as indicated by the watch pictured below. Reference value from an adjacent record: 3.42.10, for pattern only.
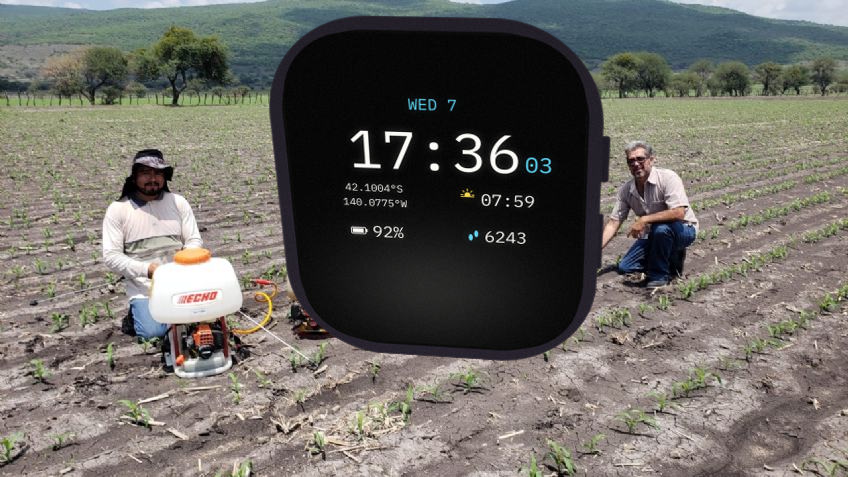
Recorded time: 17.36.03
